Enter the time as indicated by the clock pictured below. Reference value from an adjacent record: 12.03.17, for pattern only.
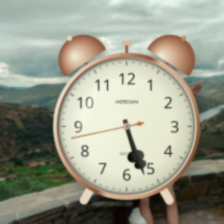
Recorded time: 5.26.43
